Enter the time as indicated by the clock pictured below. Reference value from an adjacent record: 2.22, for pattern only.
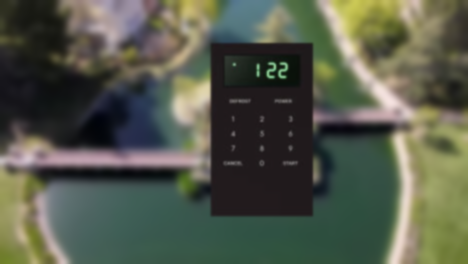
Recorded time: 1.22
